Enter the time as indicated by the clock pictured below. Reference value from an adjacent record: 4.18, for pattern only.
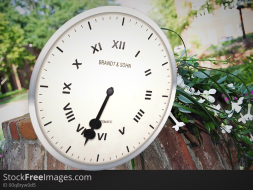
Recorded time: 6.33
